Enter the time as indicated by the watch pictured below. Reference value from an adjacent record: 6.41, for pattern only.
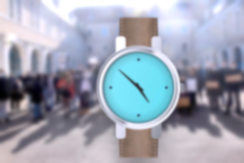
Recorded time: 4.52
